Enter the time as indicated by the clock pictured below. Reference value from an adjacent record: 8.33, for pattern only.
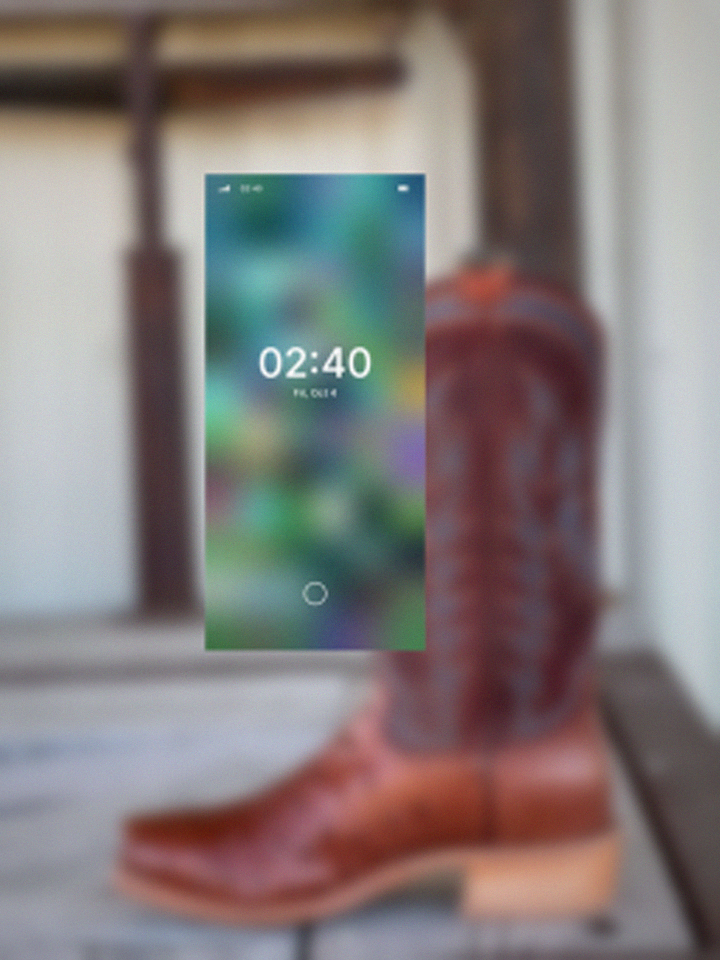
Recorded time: 2.40
